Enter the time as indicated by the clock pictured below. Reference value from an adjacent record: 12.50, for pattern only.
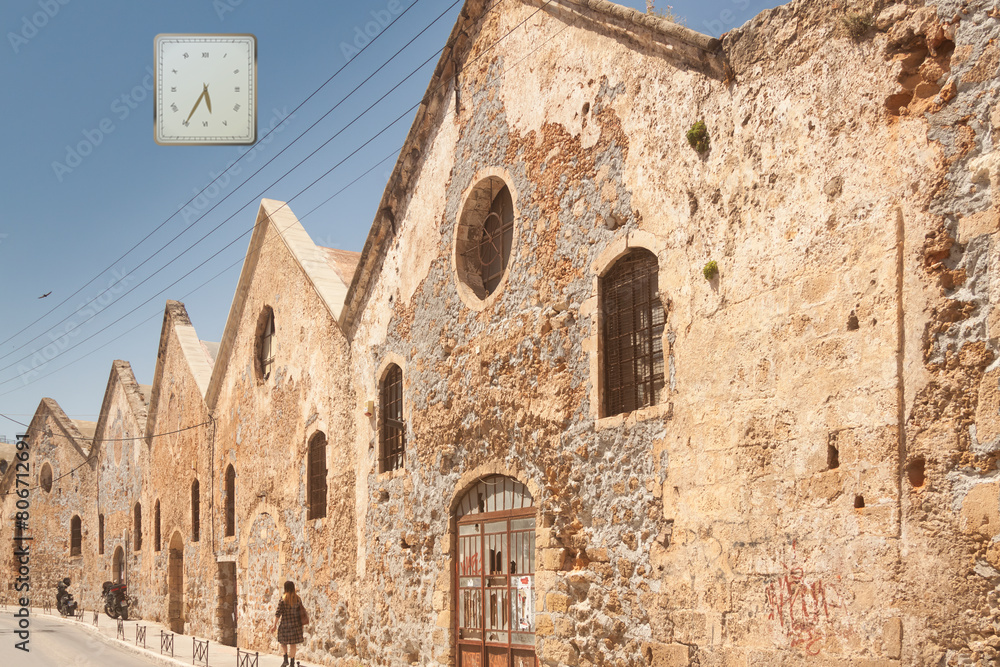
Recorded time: 5.35
